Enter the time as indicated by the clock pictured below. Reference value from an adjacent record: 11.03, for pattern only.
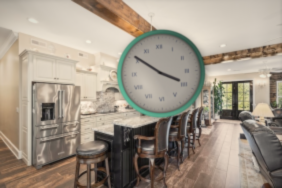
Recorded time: 3.51
